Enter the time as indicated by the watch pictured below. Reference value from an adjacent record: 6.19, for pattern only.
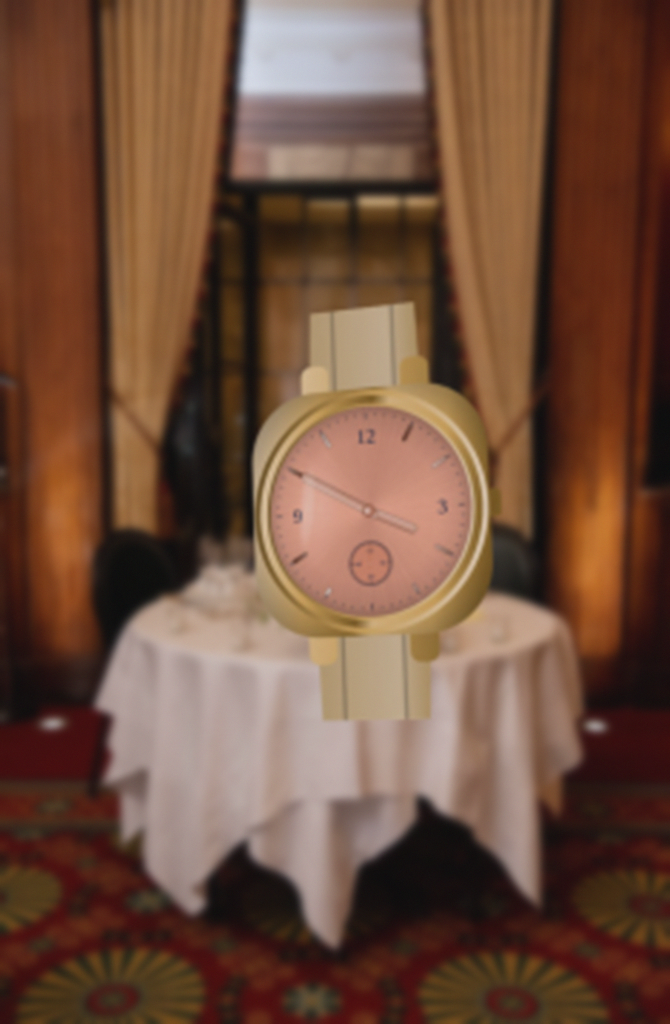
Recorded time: 3.50
